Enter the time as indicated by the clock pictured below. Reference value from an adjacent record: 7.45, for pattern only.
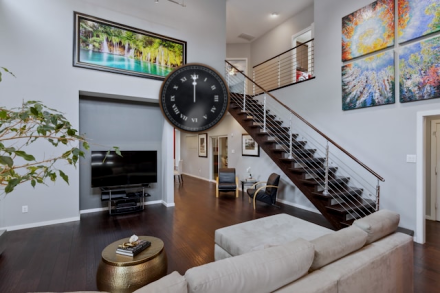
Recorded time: 12.00
